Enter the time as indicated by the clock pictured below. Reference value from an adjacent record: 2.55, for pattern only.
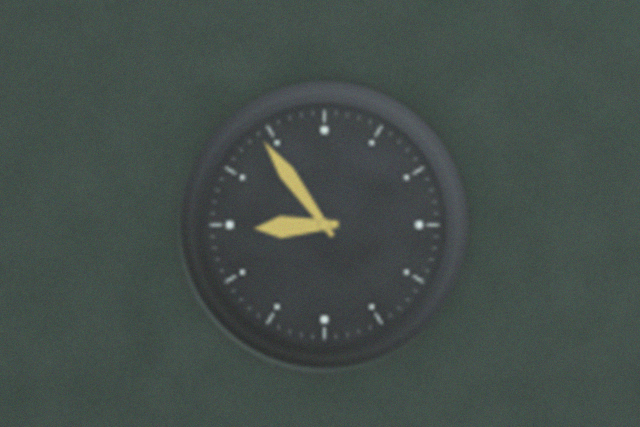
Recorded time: 8.54
